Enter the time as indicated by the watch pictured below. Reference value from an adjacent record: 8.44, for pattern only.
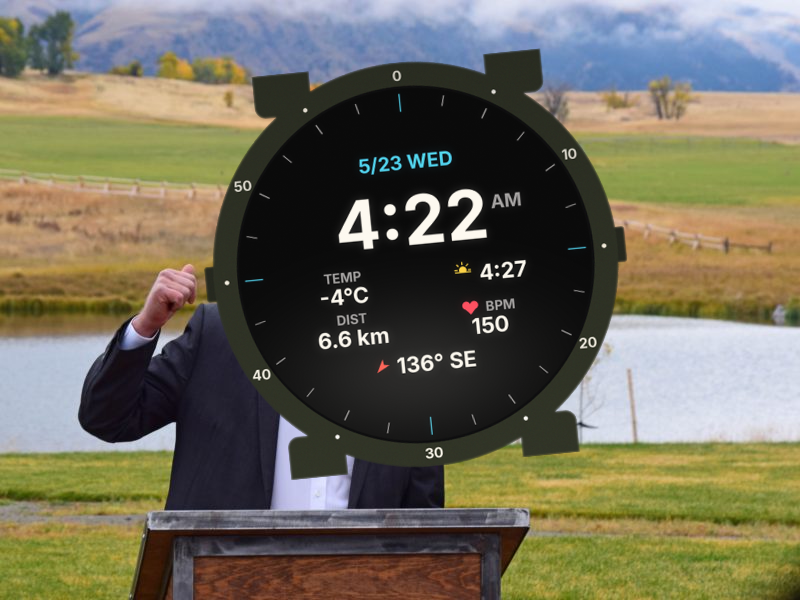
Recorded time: 4.22
